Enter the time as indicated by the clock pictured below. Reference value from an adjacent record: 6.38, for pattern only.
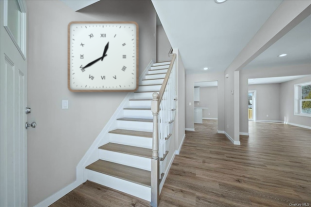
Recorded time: 12.40
